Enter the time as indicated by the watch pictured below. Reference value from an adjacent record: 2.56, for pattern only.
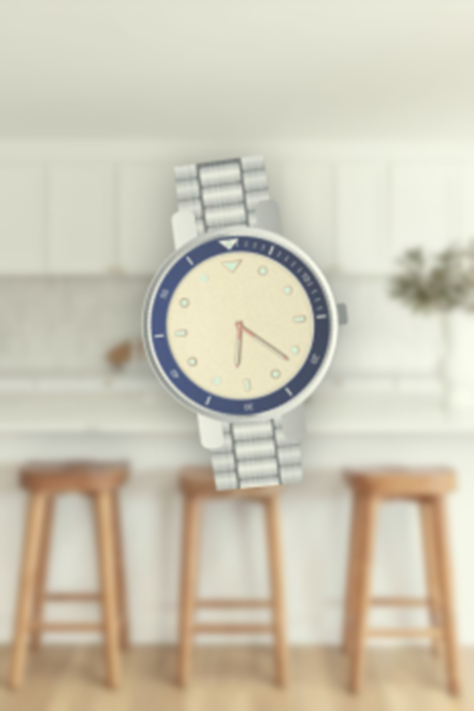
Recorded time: 6.22
